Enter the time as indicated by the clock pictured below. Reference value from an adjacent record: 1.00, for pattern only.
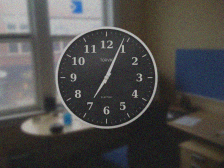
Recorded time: 7.04
